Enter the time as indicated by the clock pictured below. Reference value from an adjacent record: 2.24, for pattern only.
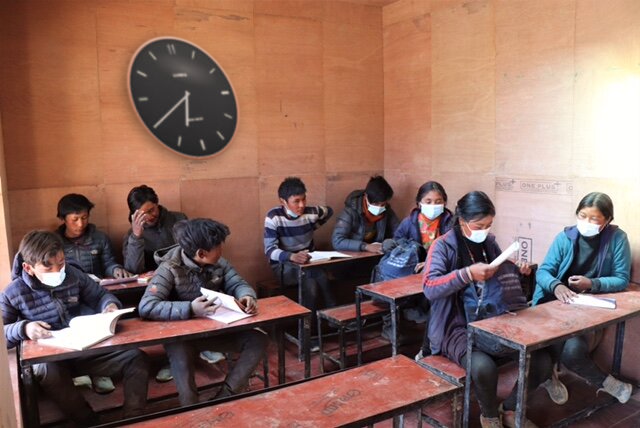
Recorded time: 6.40
